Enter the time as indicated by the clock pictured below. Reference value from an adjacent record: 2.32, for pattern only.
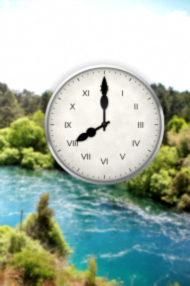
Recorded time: 8.00
